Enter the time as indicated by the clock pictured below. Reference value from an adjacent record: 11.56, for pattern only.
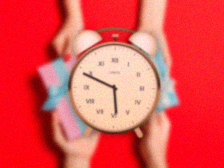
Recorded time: 5.49
